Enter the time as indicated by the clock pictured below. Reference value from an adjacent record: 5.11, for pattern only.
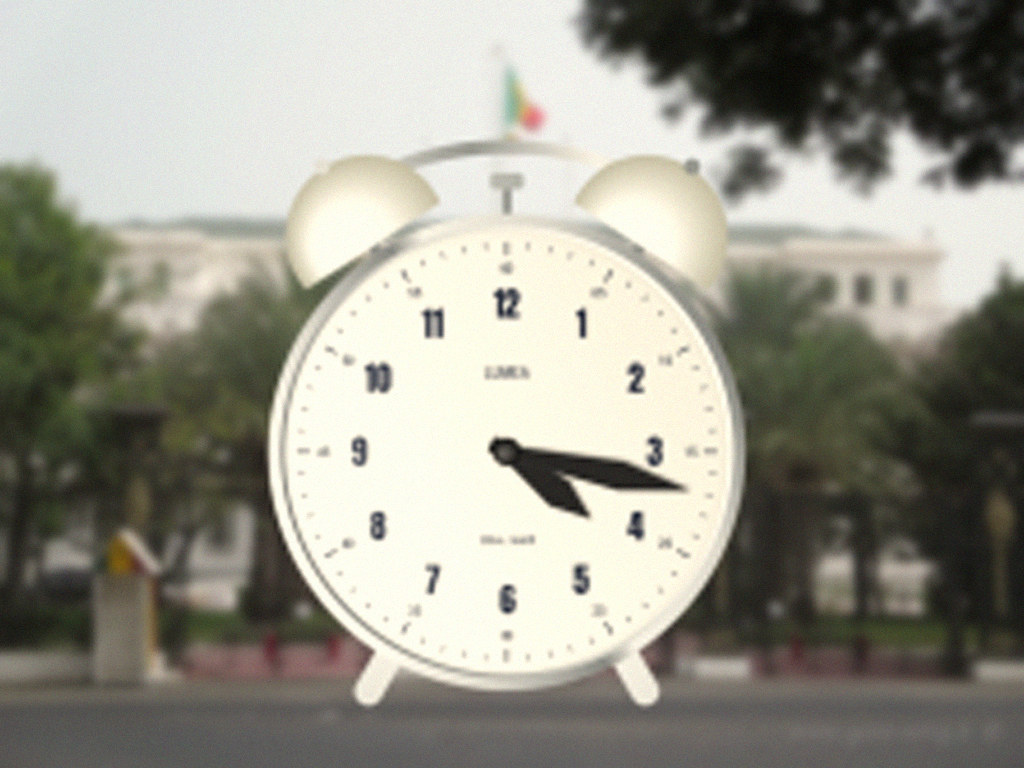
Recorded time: 4.17
